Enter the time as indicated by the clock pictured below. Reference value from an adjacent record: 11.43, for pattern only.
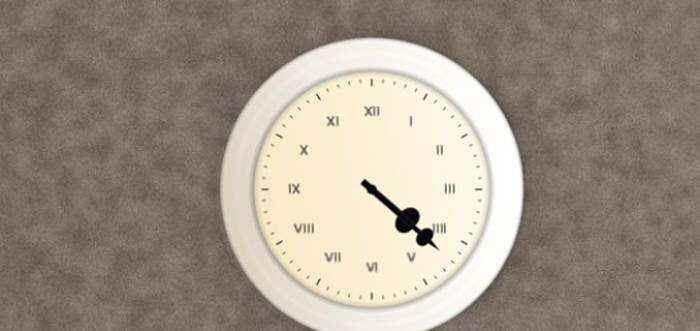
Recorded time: 4.22
